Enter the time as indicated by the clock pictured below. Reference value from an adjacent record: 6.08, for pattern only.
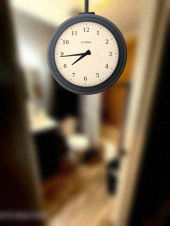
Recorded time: 7.44
